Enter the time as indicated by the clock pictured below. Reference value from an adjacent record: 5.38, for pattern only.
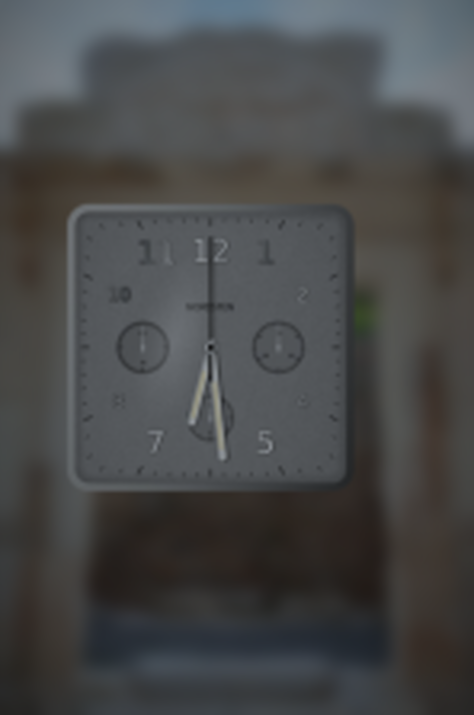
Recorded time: 6.29
